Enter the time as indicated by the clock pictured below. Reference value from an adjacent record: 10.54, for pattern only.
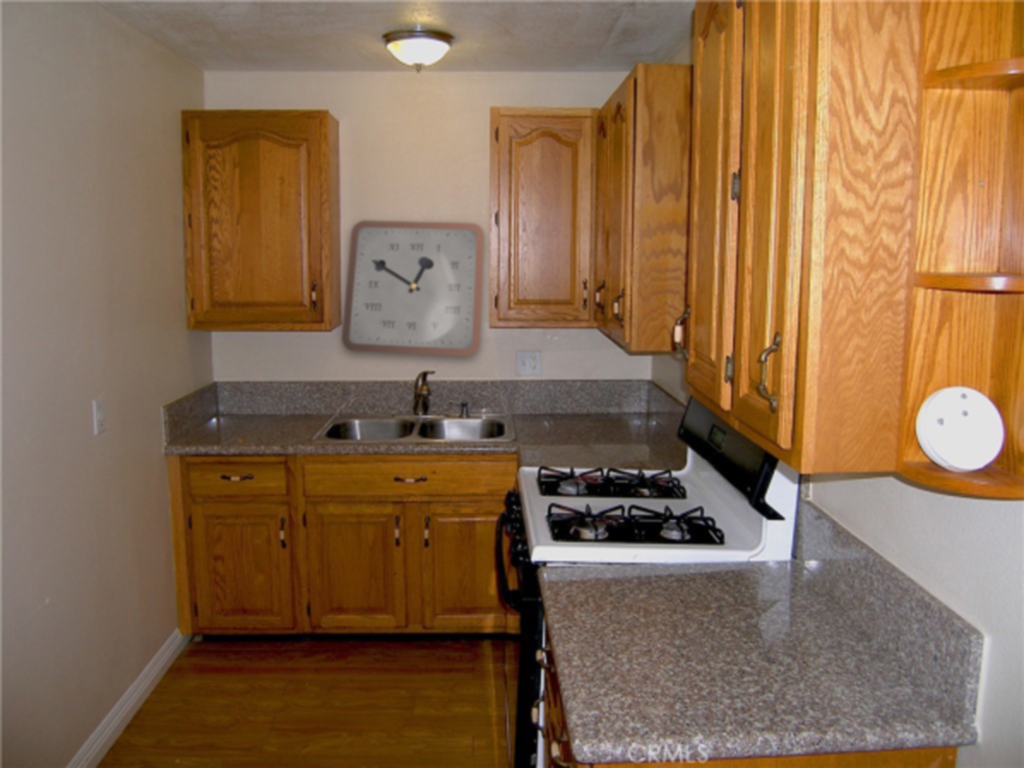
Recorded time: 12.50
